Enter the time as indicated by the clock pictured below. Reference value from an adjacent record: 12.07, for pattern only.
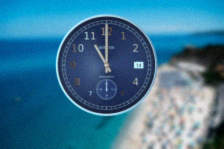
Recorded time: 11.00
